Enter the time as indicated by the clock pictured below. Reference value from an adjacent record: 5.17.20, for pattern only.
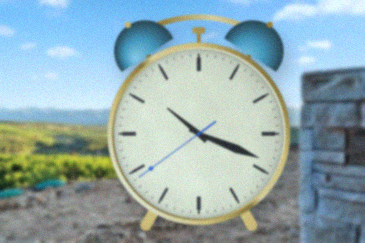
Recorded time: 10.18.39
